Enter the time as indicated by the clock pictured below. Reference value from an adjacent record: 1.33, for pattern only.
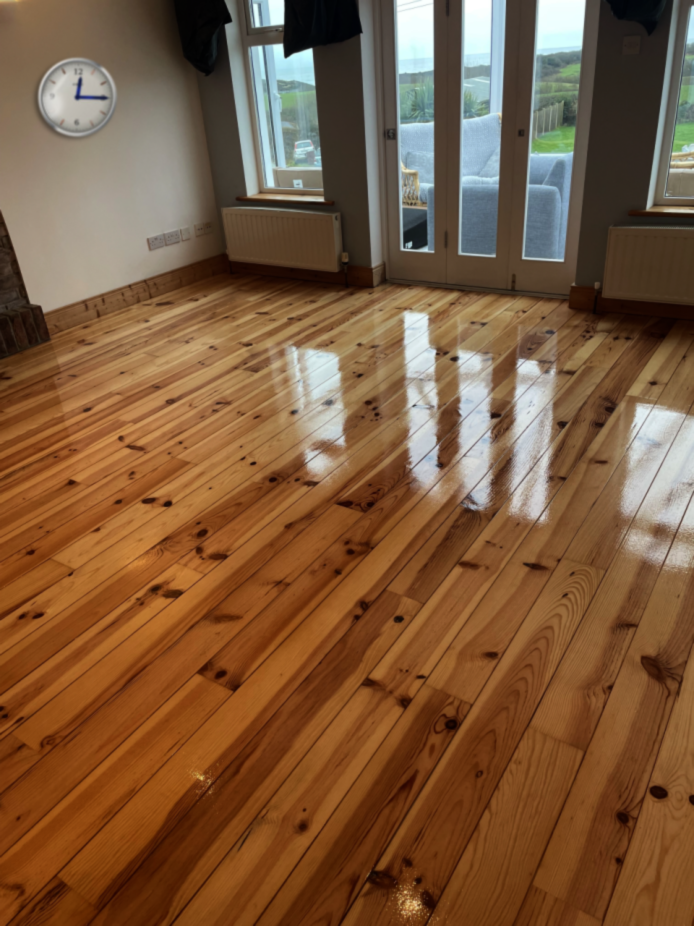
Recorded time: 12.15
